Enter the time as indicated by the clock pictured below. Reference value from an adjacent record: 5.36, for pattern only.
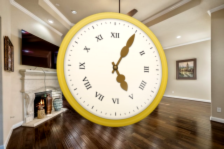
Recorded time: 5.05
